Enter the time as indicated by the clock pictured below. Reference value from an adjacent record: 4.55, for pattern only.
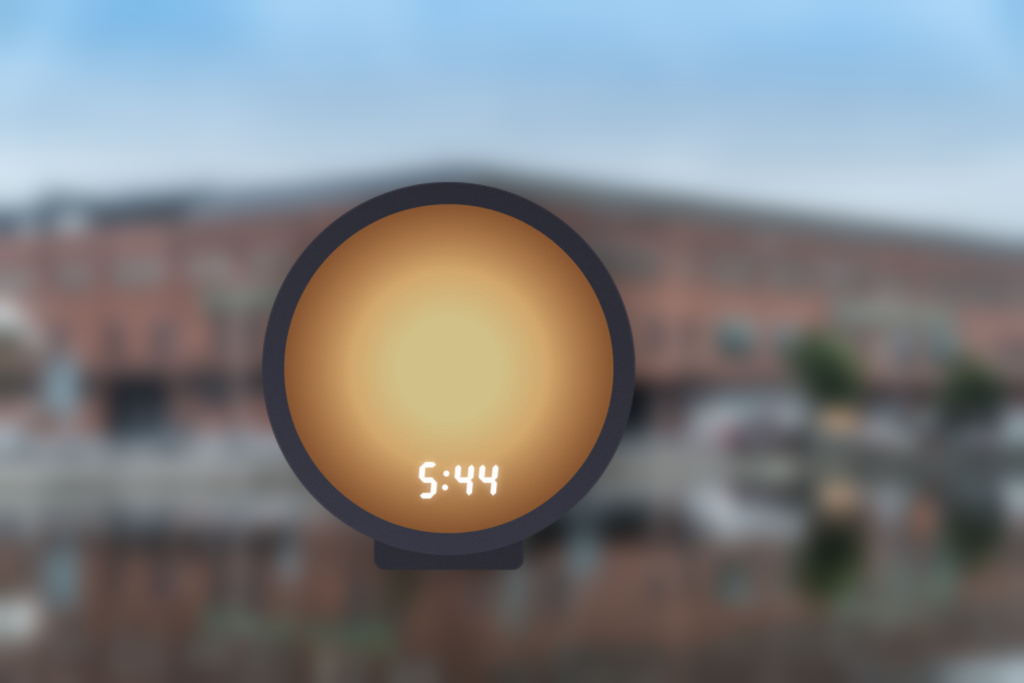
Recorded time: 5.44
